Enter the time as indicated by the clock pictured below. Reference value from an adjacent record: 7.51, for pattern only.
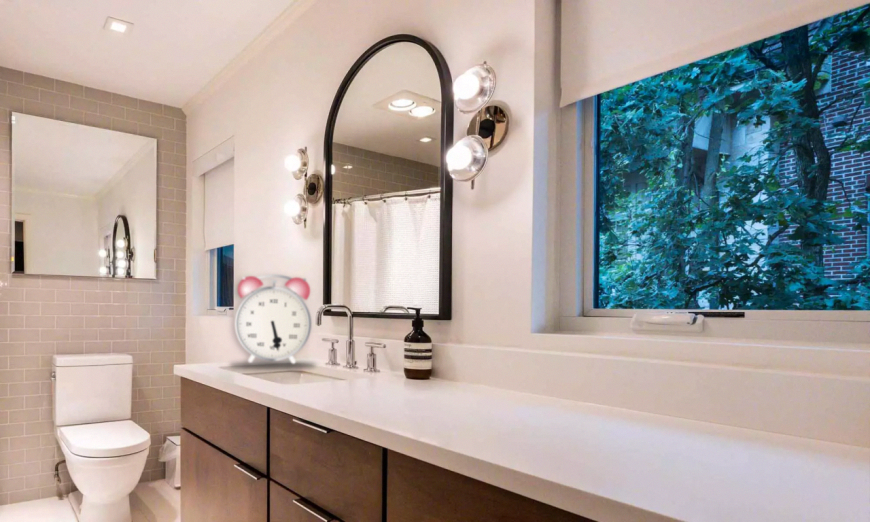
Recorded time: 5.28
